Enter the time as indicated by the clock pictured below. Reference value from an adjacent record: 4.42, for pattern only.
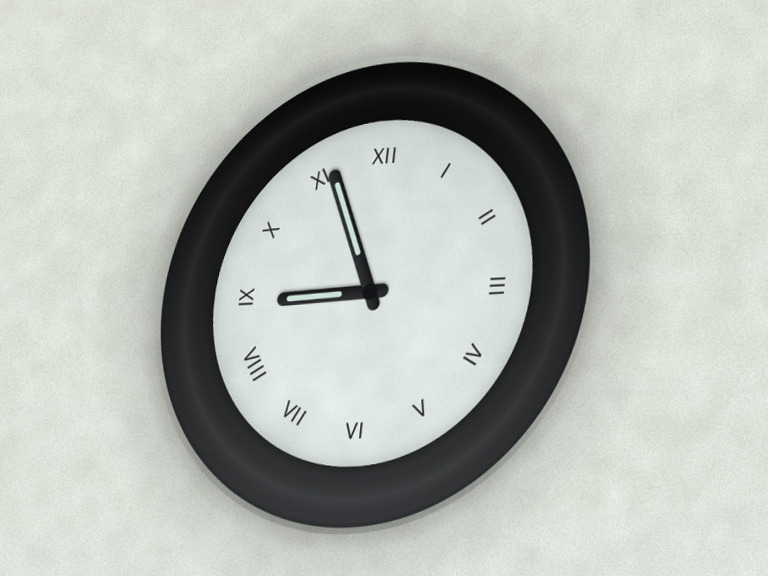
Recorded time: 8.56
